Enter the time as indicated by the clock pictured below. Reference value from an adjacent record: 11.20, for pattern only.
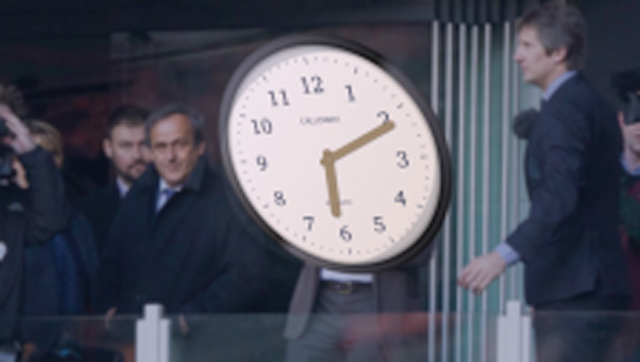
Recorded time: 6.11
